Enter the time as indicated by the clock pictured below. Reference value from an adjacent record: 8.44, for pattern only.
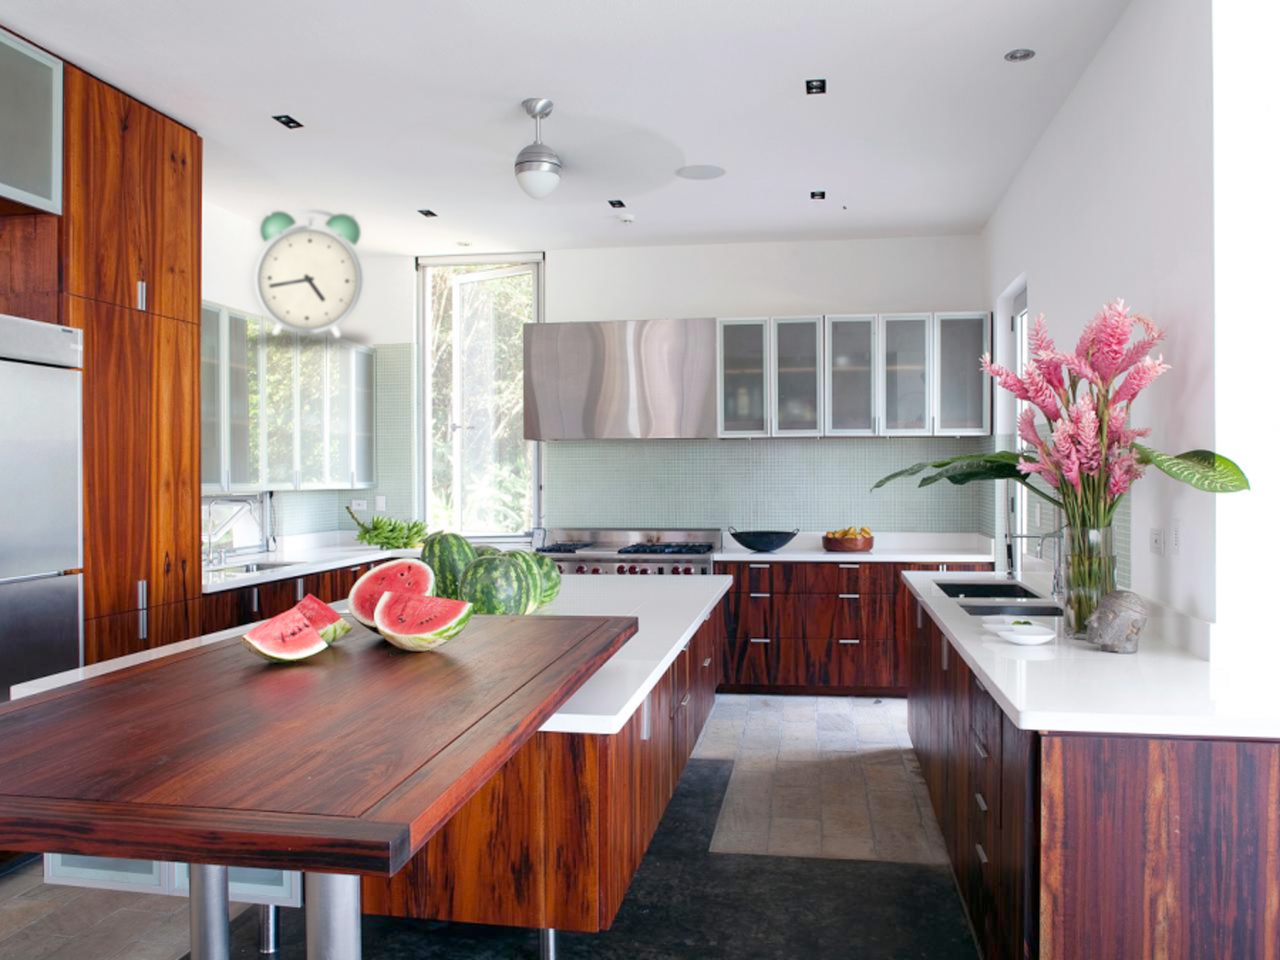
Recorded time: 4.43
